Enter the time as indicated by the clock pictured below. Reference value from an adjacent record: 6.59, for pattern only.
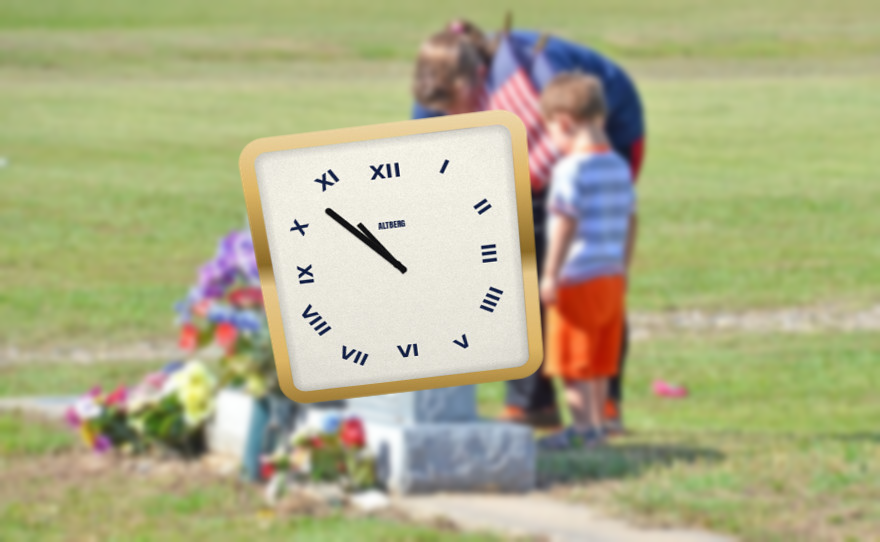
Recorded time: 10.53
